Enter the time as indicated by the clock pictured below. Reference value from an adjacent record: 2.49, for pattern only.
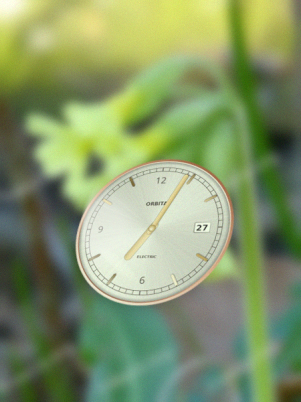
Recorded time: 7.04
